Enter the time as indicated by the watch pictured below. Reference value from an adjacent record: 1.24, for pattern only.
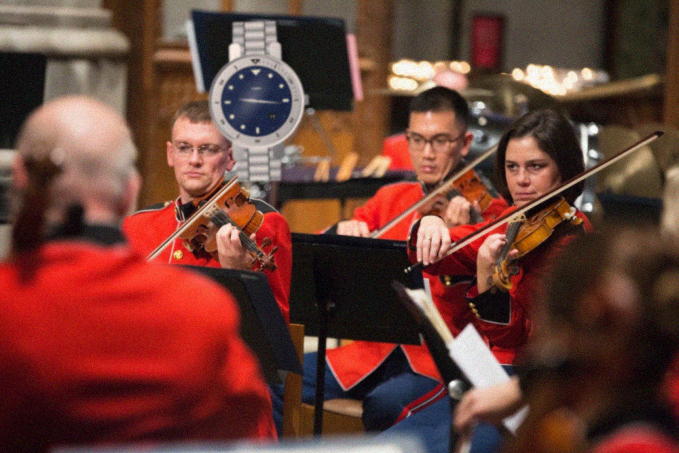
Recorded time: 9.16
